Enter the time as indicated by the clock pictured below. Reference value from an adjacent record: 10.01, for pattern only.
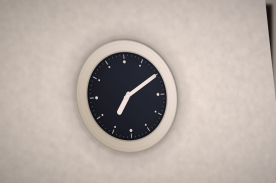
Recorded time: 7.10
